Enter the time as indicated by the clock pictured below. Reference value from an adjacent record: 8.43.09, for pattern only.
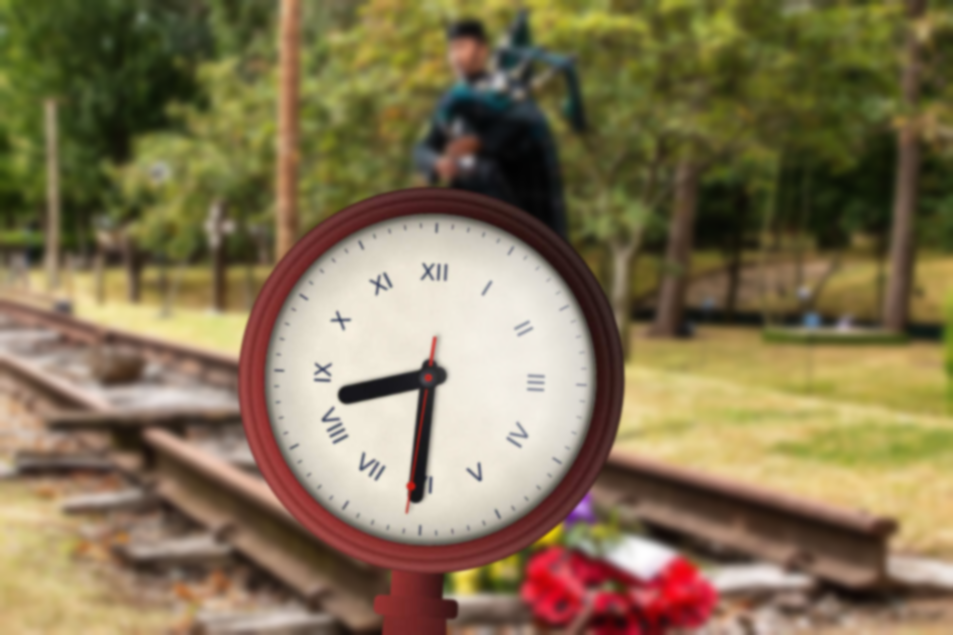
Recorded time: 8.30.31
